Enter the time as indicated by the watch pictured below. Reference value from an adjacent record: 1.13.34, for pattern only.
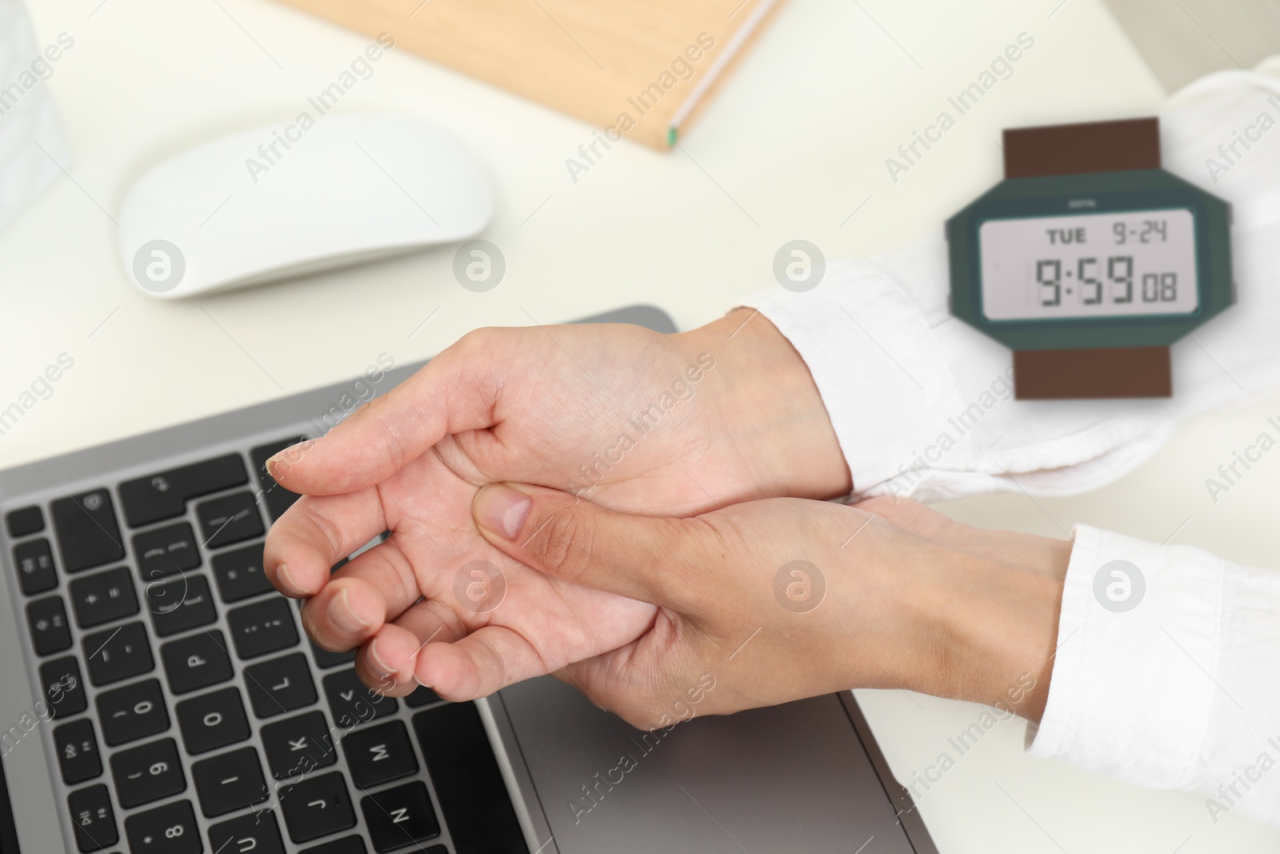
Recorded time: 9.59.08
